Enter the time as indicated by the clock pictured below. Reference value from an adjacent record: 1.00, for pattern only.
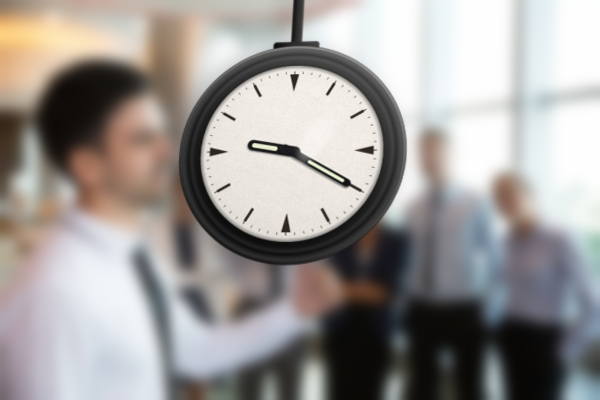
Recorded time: 9.20
